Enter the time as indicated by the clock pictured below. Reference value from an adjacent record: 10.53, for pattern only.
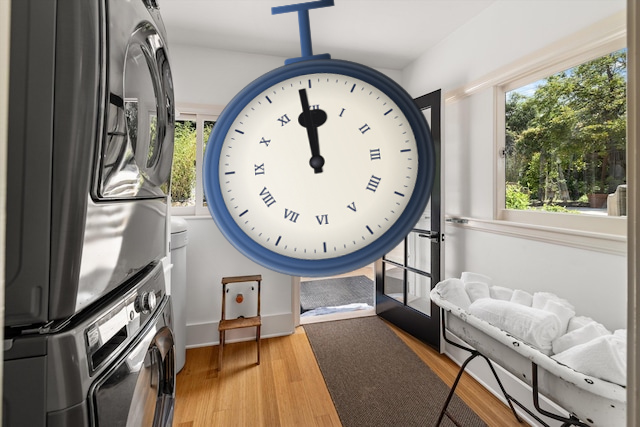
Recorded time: 11.59
